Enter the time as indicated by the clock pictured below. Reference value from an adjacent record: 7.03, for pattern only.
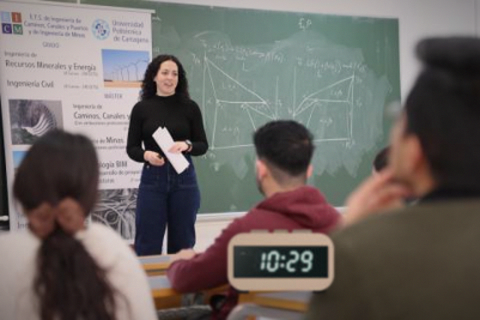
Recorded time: 10.29
